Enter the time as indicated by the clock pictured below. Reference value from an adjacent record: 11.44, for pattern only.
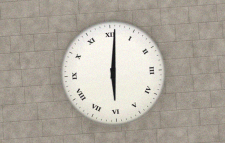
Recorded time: 6.01
